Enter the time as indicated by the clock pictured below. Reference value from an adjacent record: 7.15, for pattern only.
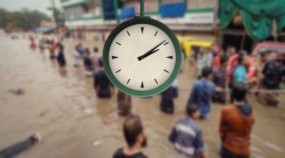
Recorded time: 2.09
